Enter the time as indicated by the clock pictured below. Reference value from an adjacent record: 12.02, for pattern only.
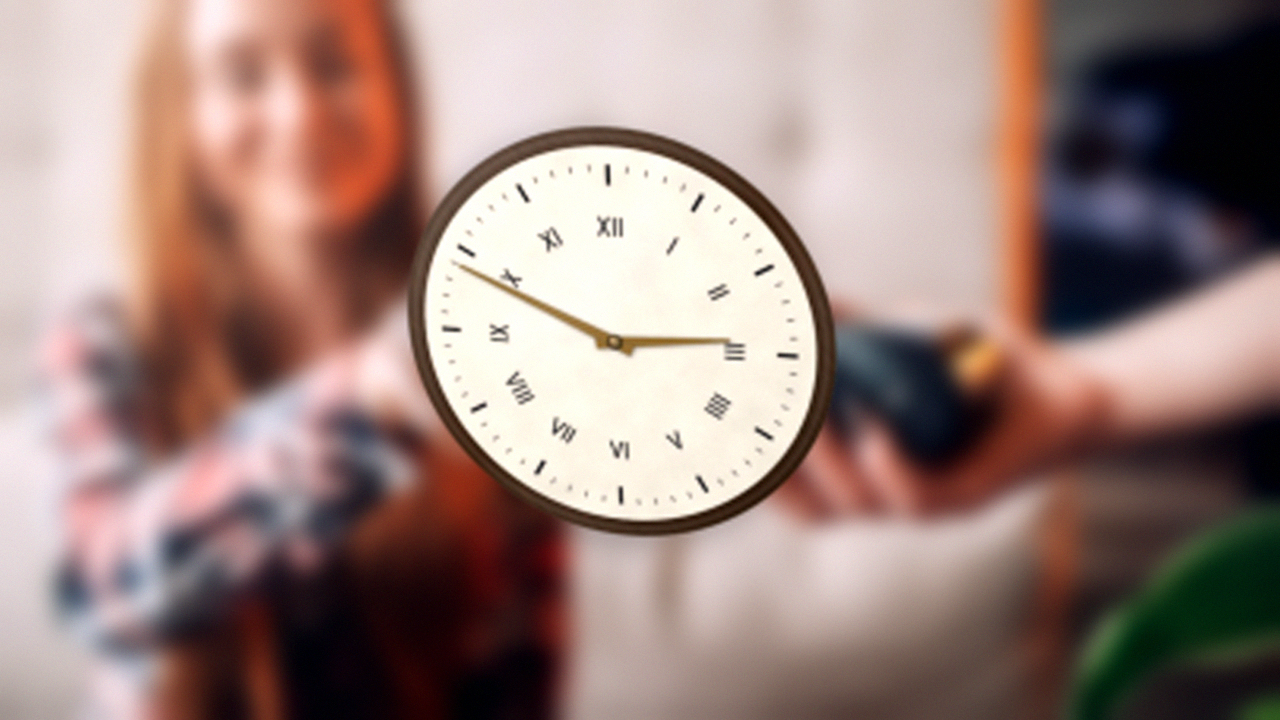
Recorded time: 2.49
